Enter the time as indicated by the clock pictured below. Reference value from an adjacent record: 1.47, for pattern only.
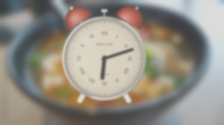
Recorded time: 6.12
